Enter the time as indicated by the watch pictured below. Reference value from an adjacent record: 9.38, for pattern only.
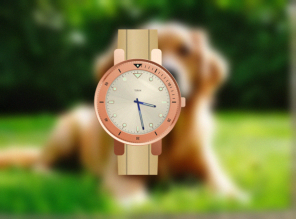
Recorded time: 3.28
